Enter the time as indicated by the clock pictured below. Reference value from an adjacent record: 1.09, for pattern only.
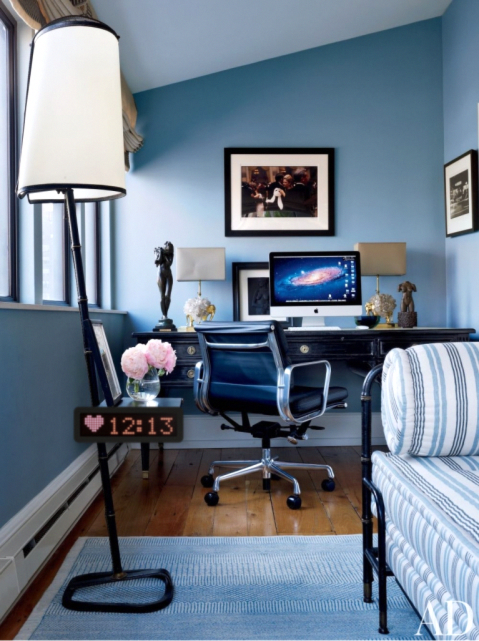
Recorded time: 12.13
